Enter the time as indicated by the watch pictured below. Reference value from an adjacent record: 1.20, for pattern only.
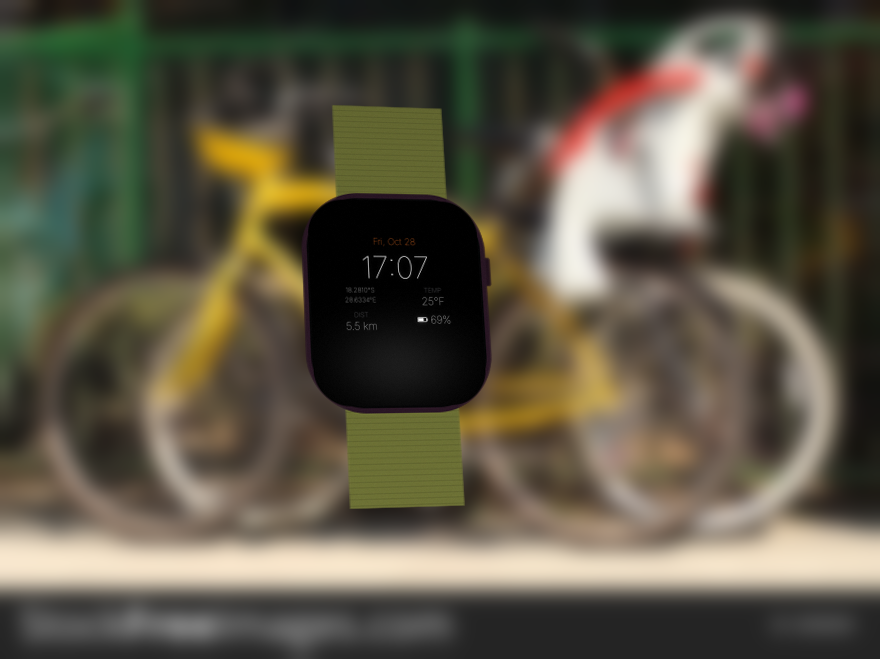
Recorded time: 17.07
